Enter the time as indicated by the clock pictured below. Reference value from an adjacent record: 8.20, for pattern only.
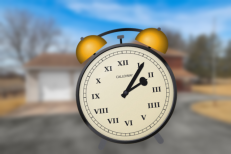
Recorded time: 2.06
